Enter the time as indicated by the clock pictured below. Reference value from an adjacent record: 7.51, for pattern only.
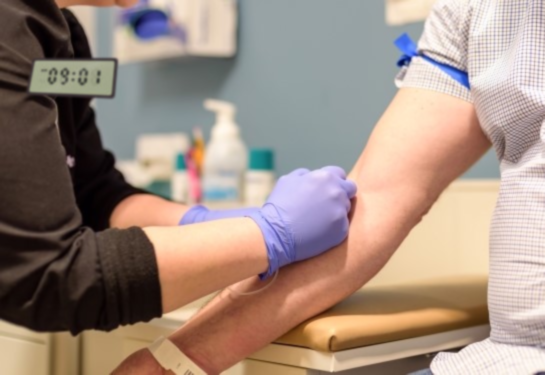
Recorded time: 9.01
